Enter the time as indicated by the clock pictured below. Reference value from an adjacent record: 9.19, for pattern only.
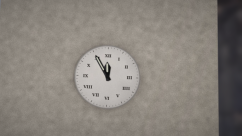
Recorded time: 11.55
